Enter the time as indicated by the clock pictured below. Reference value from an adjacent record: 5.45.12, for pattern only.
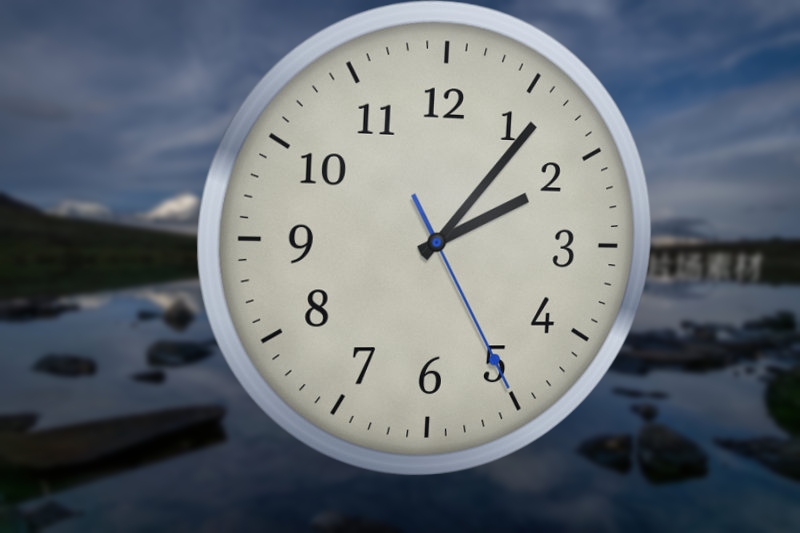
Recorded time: 2.06.25
